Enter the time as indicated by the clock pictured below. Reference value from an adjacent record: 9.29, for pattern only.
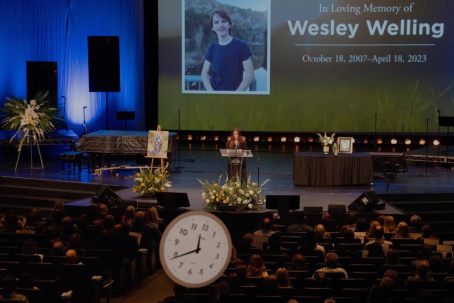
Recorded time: 11.39
